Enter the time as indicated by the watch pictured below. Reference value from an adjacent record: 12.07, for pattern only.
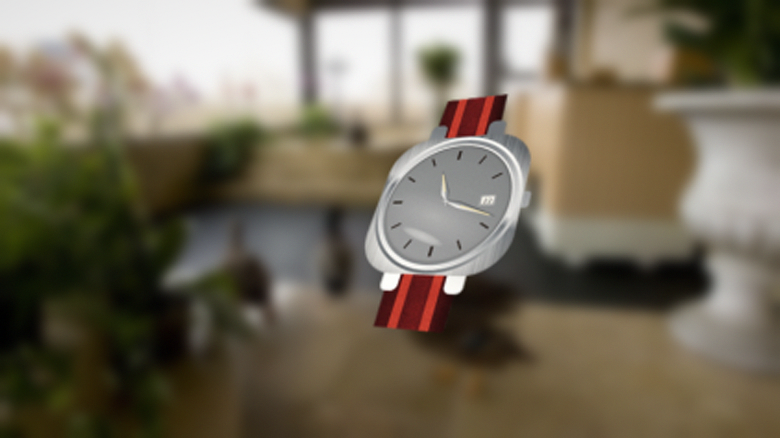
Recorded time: 11.18
